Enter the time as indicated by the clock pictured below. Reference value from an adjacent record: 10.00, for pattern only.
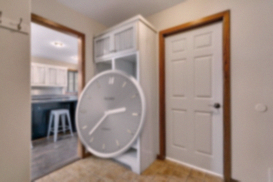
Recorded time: 2.37
